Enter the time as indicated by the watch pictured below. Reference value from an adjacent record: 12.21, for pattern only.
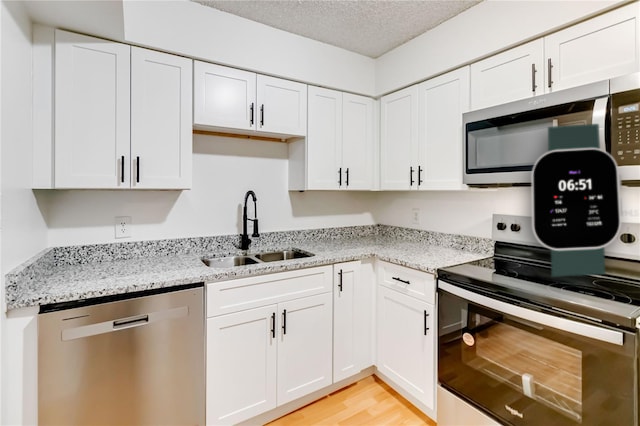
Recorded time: 6.51
